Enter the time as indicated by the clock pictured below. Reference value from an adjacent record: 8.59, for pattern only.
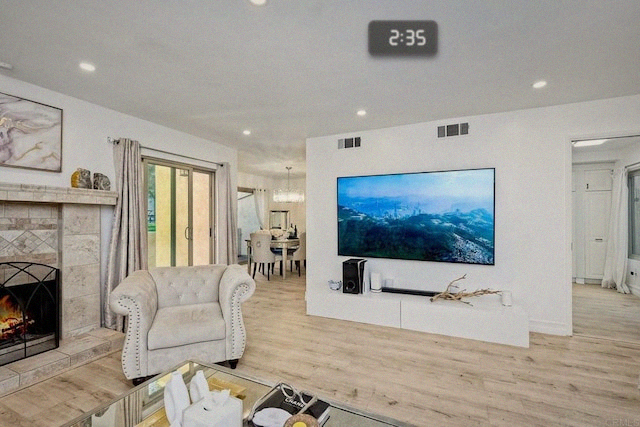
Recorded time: 2.35
